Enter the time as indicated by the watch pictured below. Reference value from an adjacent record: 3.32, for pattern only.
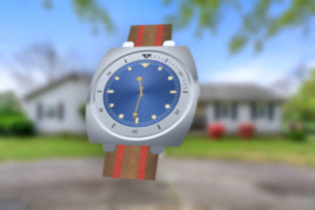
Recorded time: 11.31
